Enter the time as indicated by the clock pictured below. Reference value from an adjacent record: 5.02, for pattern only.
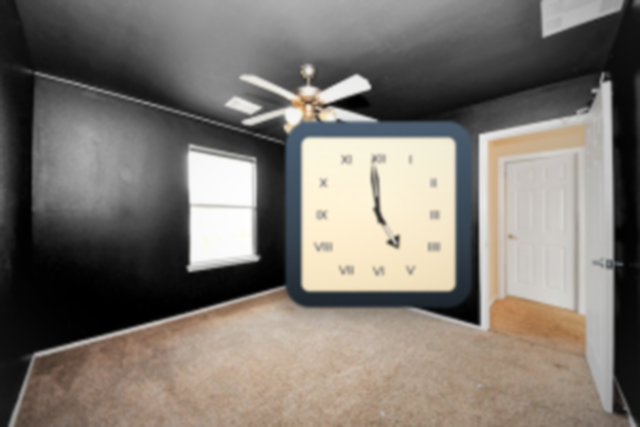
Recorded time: 4.59
